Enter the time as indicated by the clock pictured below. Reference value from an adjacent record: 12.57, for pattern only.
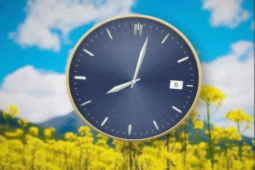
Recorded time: 8.02
